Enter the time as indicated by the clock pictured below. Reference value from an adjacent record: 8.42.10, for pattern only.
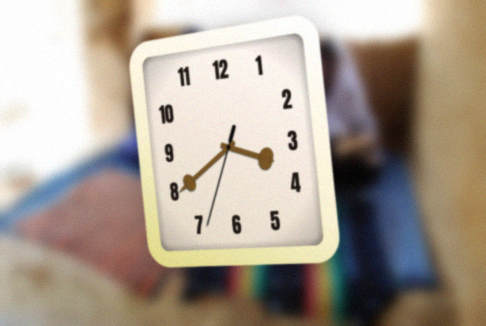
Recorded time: 3.39.34
